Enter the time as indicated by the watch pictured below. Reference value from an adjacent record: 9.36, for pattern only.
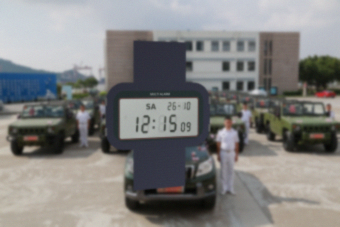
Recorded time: 12.15
